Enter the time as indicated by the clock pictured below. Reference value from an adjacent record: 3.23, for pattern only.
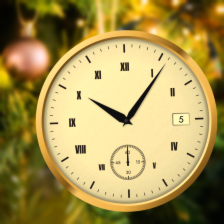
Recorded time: 10.06
